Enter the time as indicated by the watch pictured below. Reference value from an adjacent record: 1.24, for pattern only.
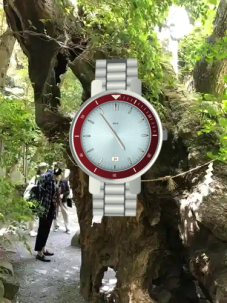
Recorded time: 4.54
